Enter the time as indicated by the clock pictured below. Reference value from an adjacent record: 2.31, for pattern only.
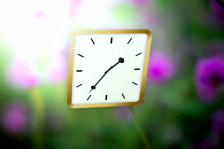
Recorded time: 1.36
